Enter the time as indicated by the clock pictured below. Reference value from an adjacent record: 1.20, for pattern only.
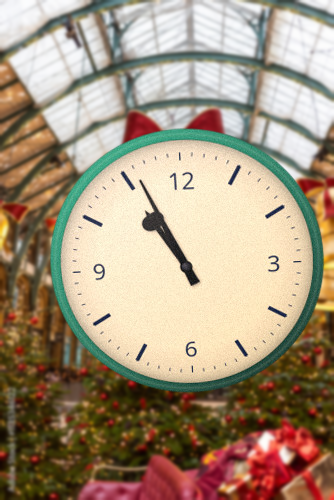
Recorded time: 10.56
